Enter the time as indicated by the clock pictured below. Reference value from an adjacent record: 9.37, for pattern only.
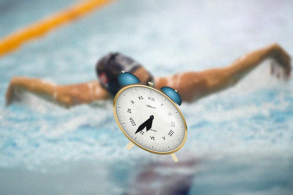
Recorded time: 6.36
